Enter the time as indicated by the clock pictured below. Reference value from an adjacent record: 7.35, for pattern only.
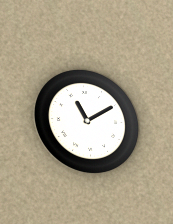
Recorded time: 11.10
